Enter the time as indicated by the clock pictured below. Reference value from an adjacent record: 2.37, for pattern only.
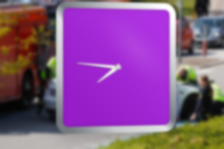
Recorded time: 7.46
